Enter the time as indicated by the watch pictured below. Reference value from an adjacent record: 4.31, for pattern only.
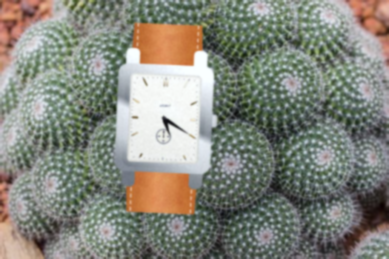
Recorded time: 5.20
